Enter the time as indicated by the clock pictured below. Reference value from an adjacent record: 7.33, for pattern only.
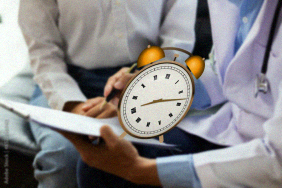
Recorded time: 8.13
